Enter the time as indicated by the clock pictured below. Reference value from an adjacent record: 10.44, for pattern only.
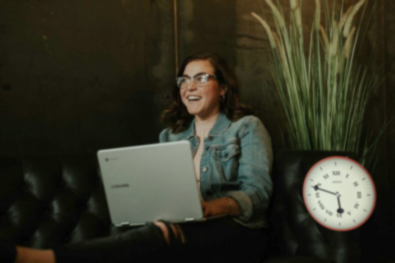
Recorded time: 5.48
